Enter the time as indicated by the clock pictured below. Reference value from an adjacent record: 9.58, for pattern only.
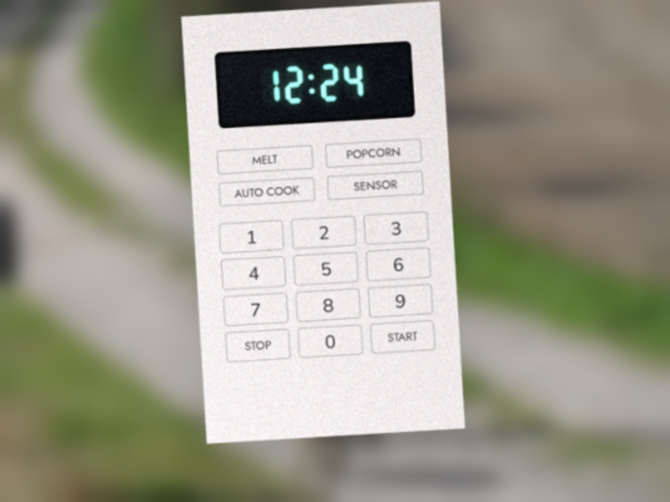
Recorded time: 12.24
